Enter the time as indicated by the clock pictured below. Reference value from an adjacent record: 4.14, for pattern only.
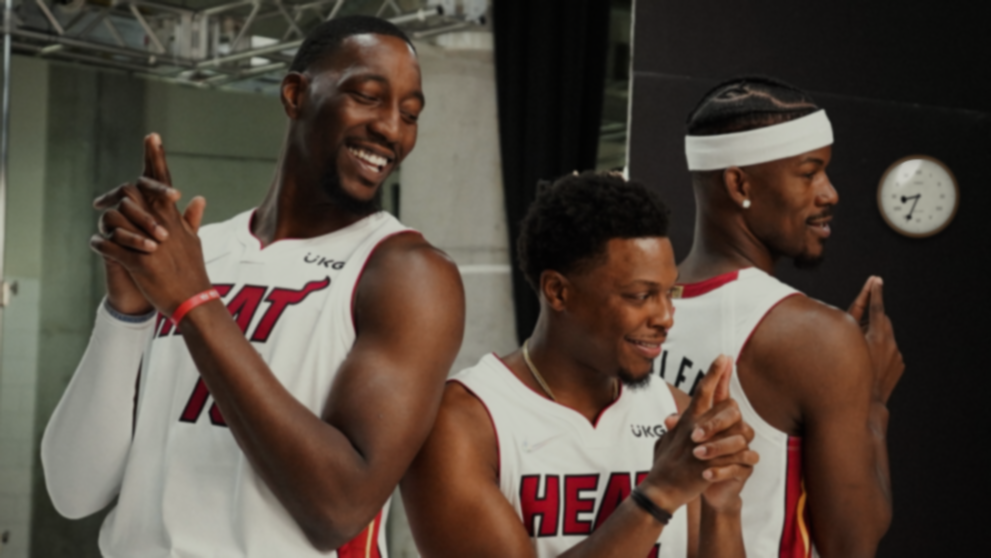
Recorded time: 8.34
